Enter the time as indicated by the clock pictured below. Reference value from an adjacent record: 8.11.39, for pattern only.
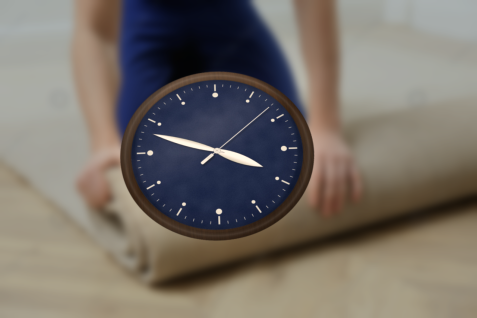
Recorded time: 3.48.08
